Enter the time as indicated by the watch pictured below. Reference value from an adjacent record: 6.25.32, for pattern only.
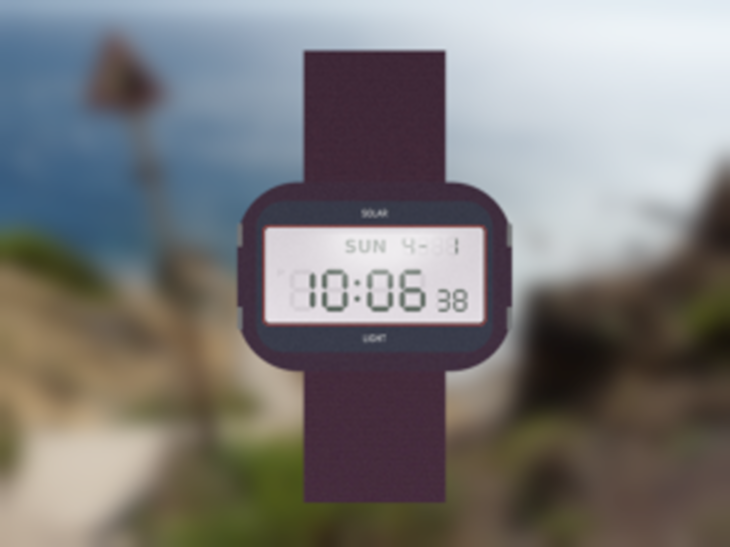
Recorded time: 10.06.38
